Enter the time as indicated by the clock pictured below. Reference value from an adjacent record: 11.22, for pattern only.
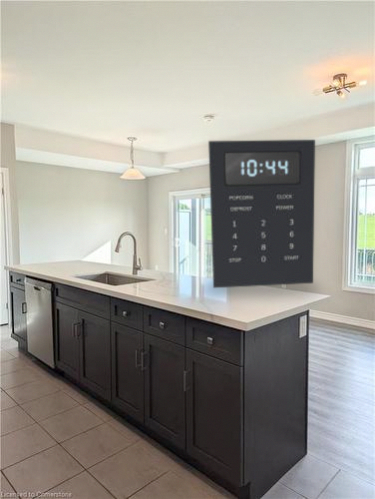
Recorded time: 10.44
